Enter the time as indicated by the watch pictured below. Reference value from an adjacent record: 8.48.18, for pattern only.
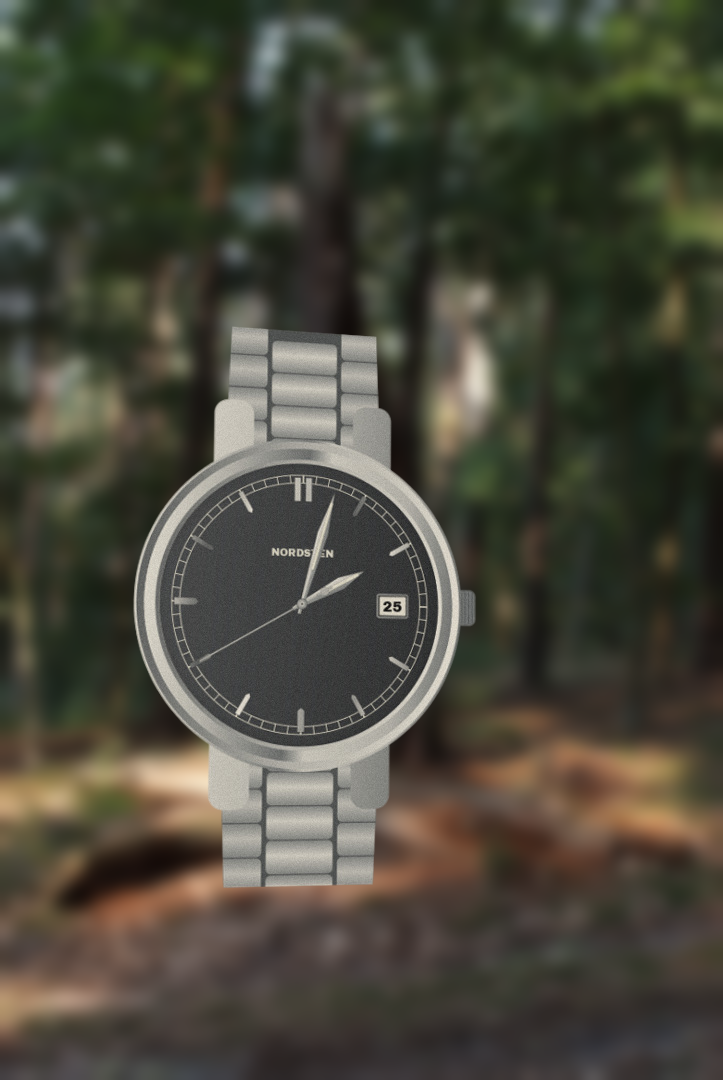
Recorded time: 2.02.40
